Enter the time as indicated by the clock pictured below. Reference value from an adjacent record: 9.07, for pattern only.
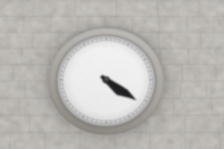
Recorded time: 4.21
